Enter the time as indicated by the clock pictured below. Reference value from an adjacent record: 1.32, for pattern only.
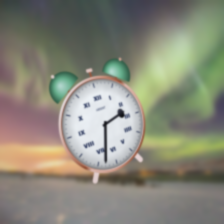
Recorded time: 2.33
